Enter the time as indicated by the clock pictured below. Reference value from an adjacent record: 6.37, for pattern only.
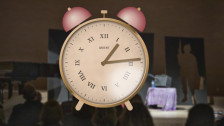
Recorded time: 1.14
